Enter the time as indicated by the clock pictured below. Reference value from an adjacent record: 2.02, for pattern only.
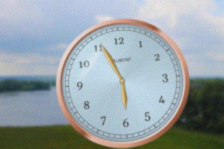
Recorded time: 5.56
